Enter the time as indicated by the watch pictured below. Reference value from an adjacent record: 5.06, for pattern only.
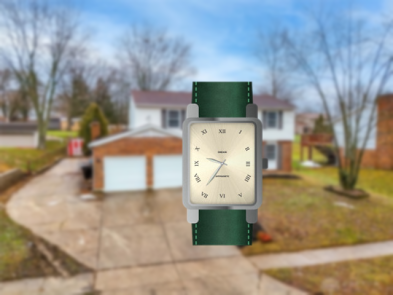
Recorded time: 9.36
